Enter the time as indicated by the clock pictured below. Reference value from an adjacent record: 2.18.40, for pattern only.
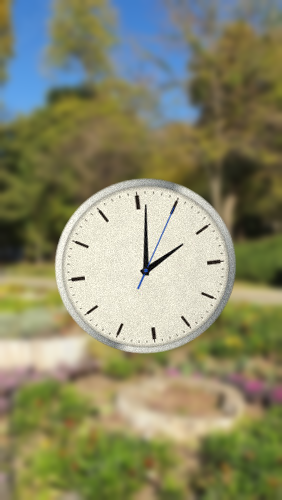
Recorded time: 2.01.05
